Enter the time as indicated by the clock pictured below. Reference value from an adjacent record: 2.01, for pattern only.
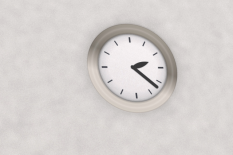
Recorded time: 2.22
